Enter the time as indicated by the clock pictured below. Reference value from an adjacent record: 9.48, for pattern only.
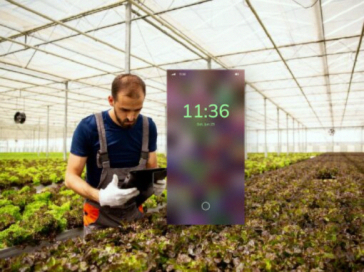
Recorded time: 11.36
